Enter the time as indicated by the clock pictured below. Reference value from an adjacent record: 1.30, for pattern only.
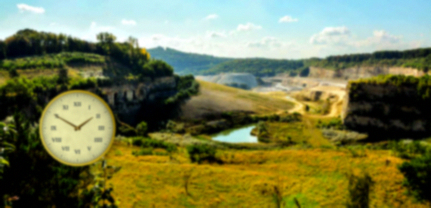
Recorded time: 1.50
